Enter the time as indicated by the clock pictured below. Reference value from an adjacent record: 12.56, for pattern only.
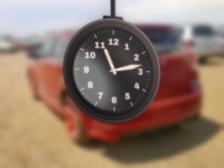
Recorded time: 11.13
